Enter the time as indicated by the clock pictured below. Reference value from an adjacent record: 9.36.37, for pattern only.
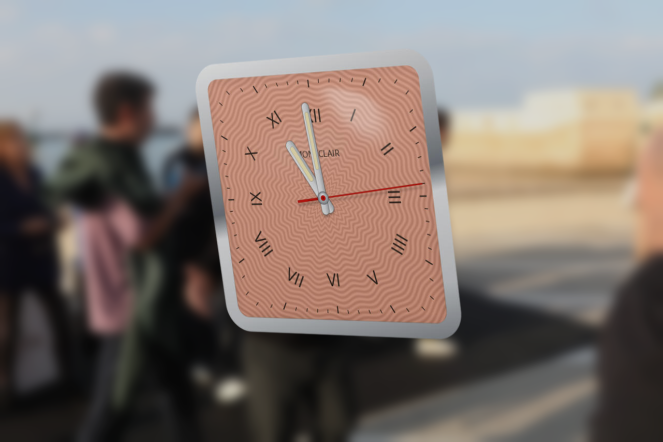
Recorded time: 10.59.14
